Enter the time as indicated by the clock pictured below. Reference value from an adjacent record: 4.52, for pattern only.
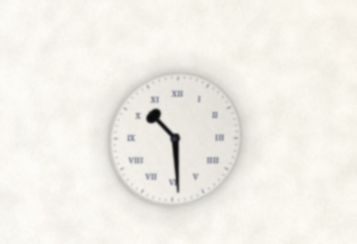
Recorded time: 10.29
